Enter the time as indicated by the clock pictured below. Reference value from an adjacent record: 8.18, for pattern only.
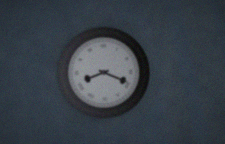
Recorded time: 8.19
